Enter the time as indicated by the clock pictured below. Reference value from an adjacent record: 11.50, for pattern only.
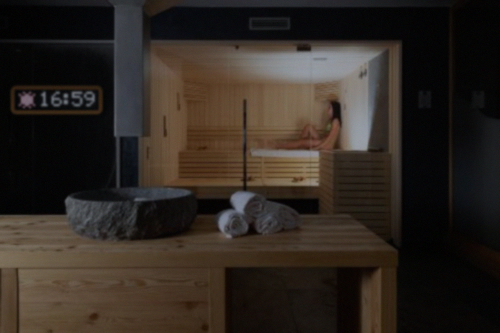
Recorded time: 16.59
